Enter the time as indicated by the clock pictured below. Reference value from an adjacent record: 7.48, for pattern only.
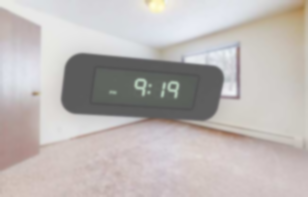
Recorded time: 9.19
